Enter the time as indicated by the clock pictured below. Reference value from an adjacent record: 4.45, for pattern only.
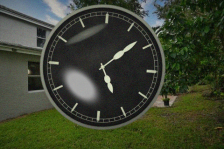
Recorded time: 5.08
